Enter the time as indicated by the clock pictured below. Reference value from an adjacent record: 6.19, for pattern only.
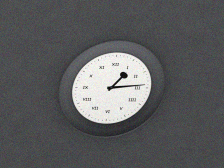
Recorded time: 1.14
